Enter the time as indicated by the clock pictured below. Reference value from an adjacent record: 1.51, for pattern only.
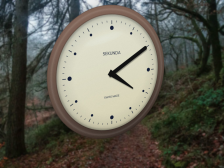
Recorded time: 4.10
